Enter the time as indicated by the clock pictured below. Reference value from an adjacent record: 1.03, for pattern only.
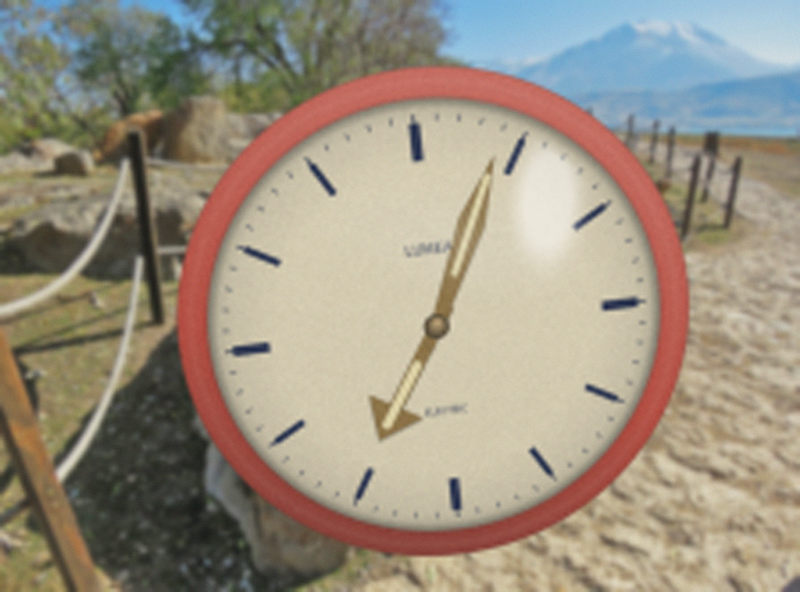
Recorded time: 7.04
